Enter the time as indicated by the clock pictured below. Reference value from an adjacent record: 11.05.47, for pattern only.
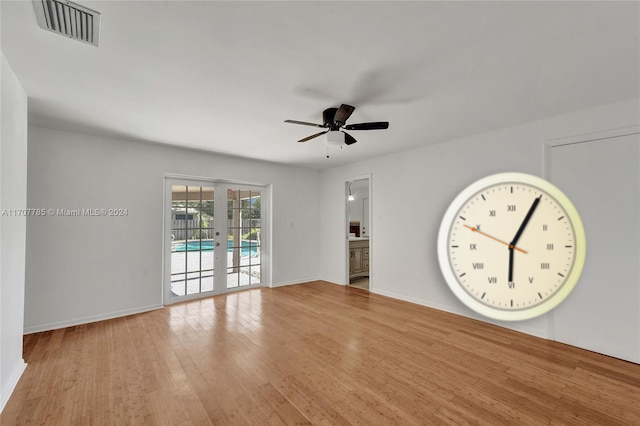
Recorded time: 6.04.49
